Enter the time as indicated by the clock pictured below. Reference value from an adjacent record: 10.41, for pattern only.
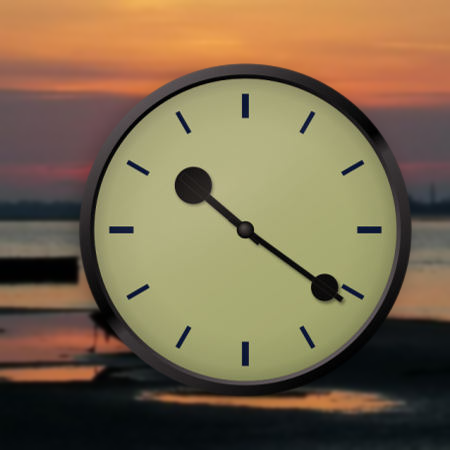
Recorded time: 10.21
